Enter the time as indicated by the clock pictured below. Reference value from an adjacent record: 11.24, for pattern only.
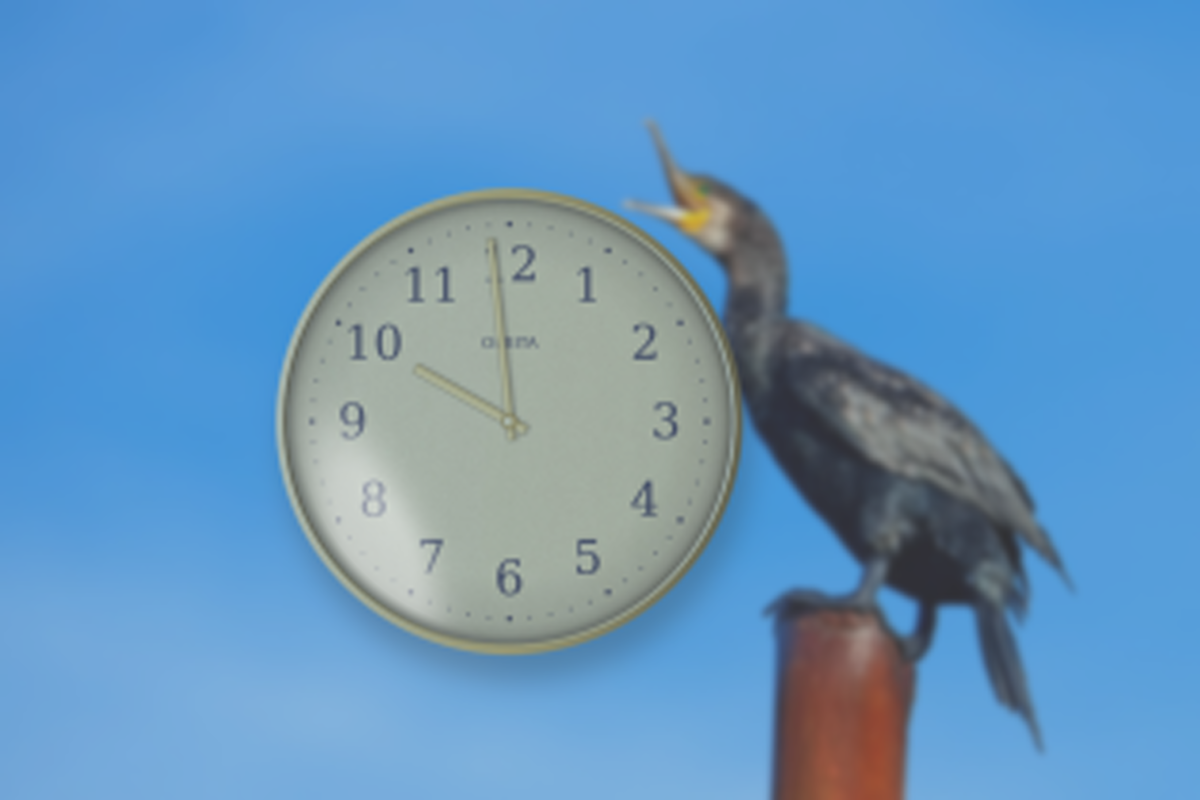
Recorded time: 9.59
